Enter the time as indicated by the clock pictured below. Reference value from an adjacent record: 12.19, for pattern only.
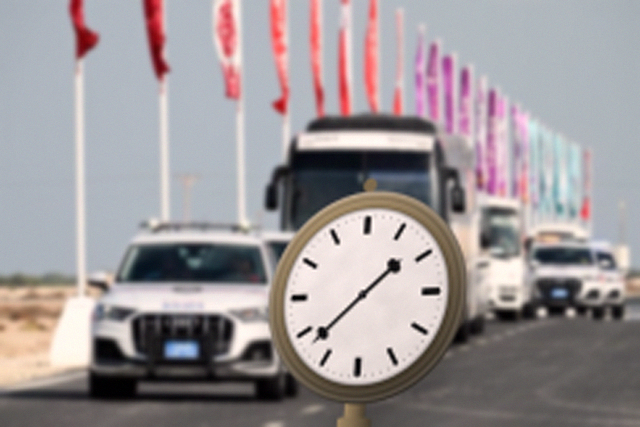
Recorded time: 1.38
